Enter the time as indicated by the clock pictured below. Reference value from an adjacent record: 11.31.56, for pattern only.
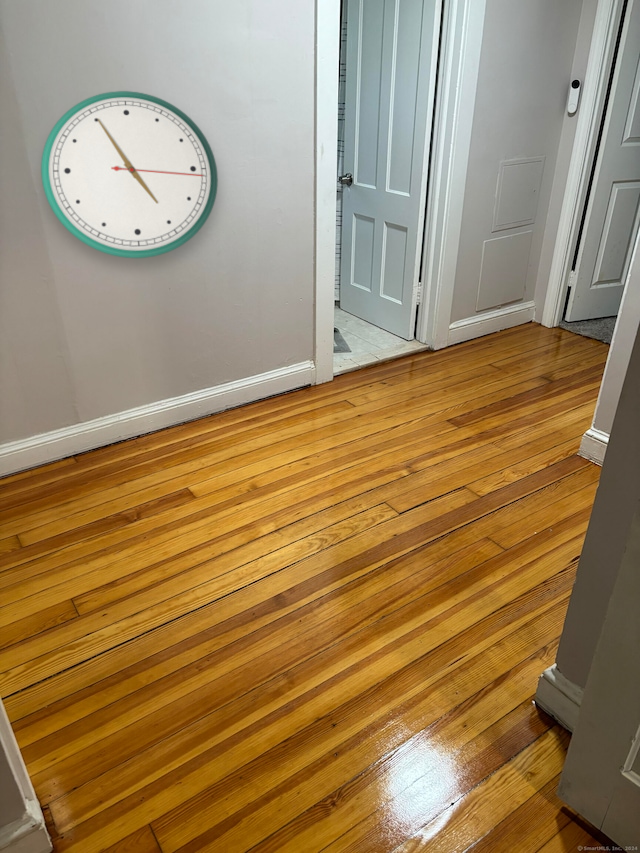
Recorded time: 4.55.16
